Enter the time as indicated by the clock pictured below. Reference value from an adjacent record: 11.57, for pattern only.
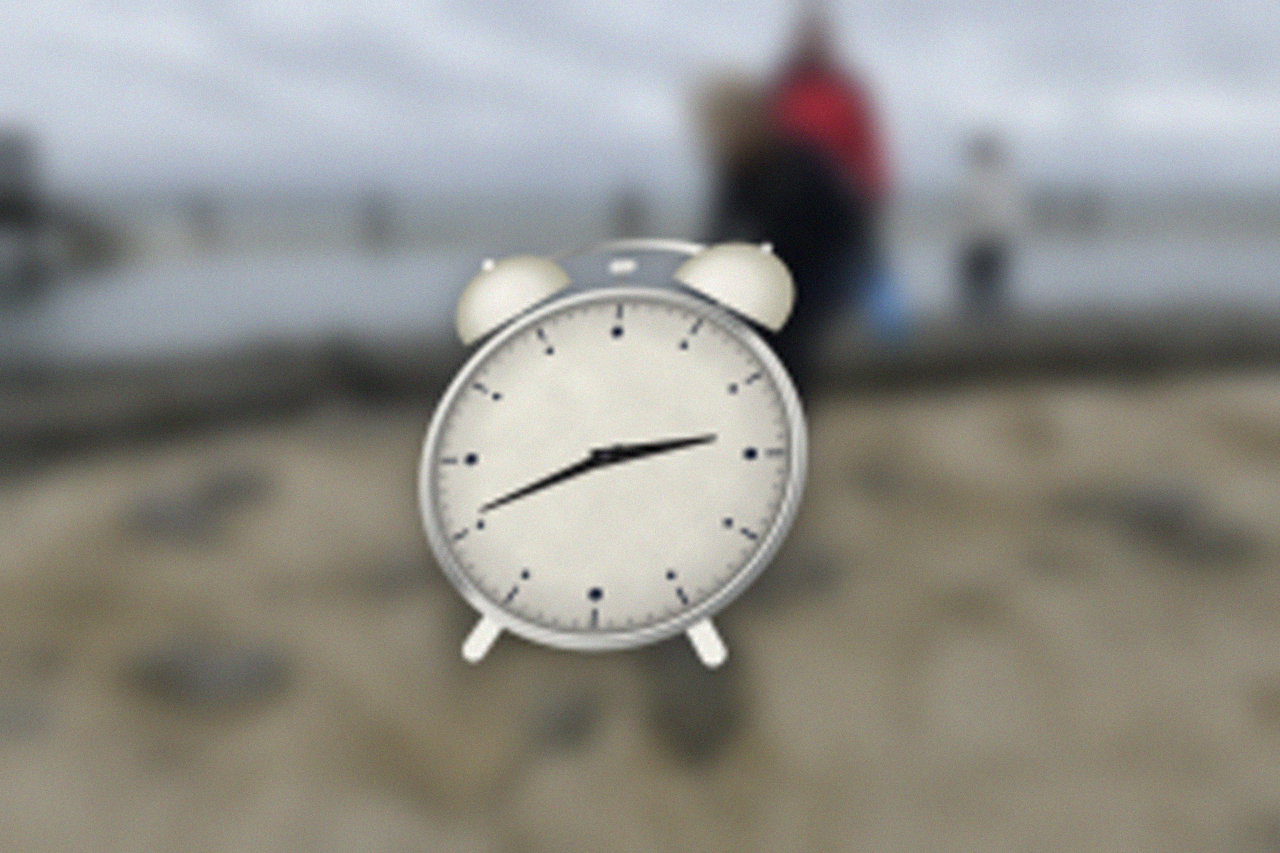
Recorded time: 2.41
